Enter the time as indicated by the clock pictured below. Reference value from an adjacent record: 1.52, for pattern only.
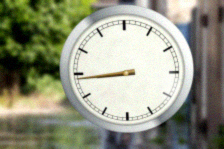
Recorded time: 8.44
